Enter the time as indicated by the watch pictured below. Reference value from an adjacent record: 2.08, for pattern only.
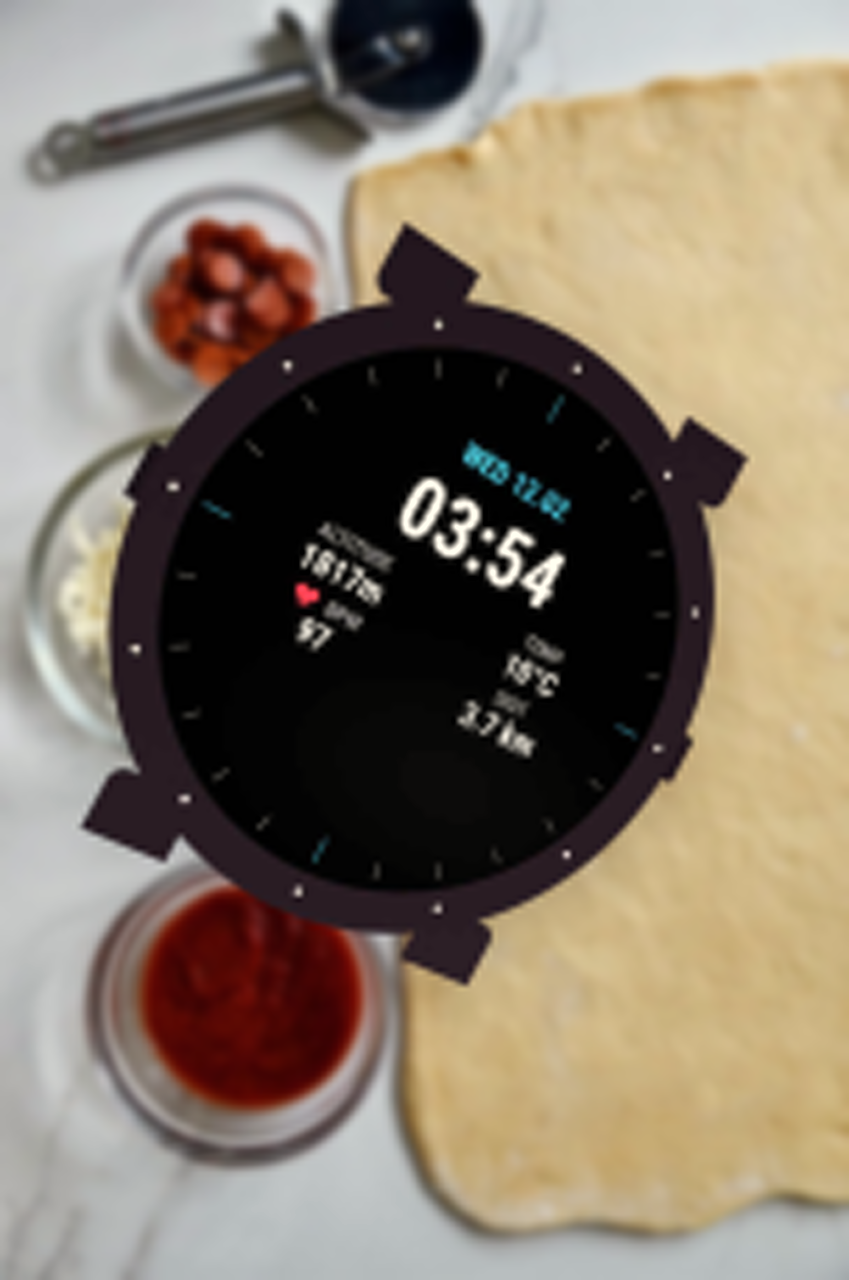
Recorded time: 3.54
